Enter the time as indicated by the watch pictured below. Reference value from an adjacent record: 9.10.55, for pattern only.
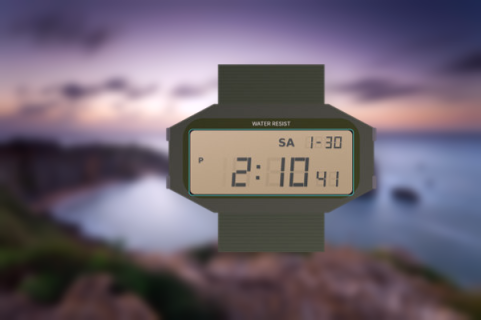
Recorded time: 2.10.41
